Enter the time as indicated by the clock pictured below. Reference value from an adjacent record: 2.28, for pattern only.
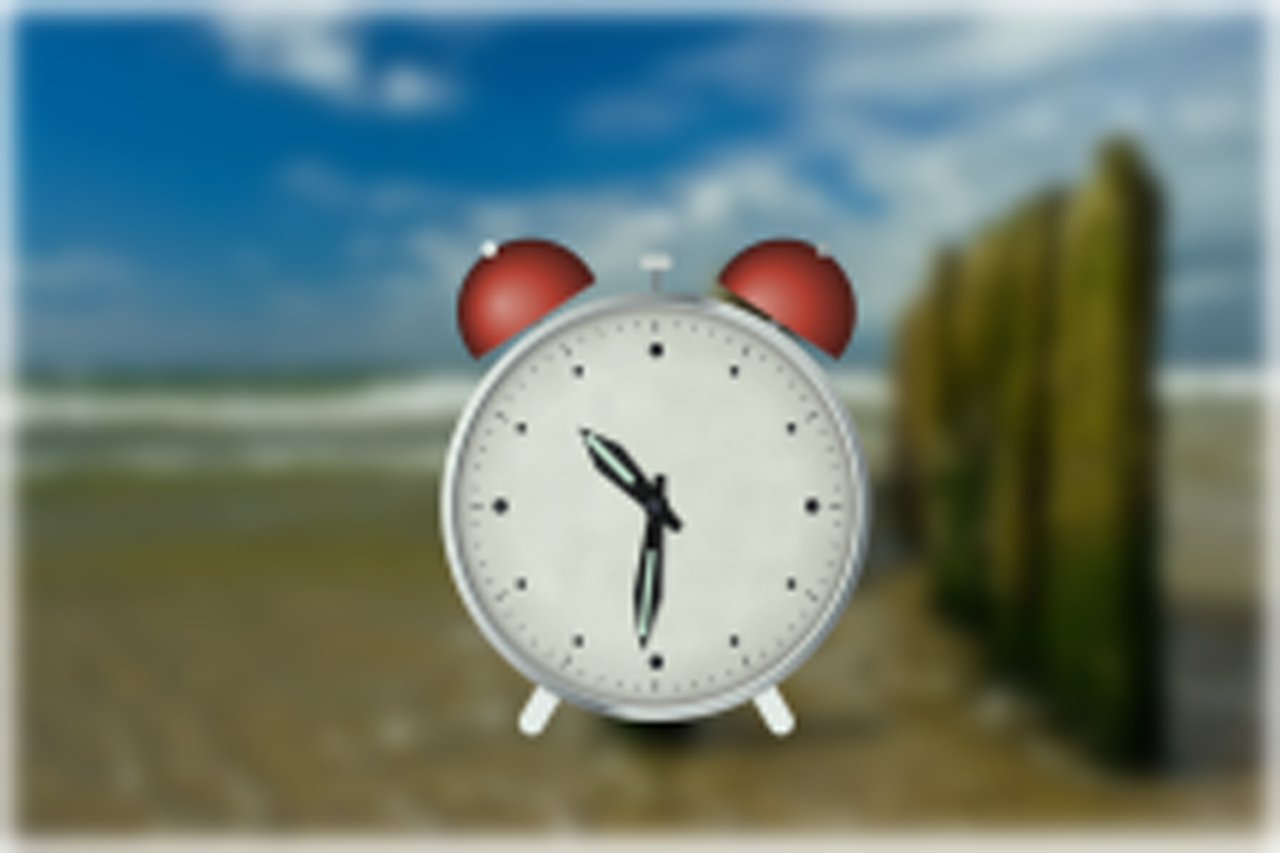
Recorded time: 10.31
